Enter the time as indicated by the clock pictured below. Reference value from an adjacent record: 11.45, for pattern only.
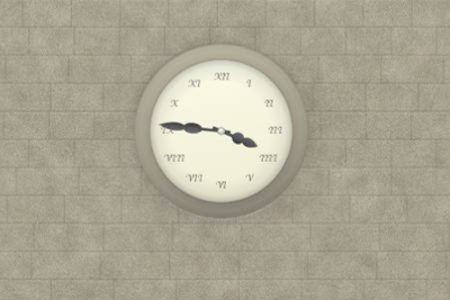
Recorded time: 3.46
